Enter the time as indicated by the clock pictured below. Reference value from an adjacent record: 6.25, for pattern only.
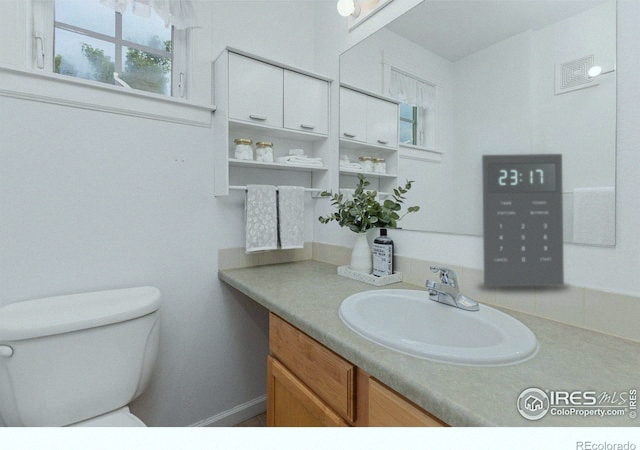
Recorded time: 23.17
